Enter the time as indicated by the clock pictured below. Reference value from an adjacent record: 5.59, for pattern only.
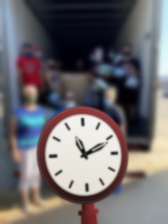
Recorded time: 11.11
